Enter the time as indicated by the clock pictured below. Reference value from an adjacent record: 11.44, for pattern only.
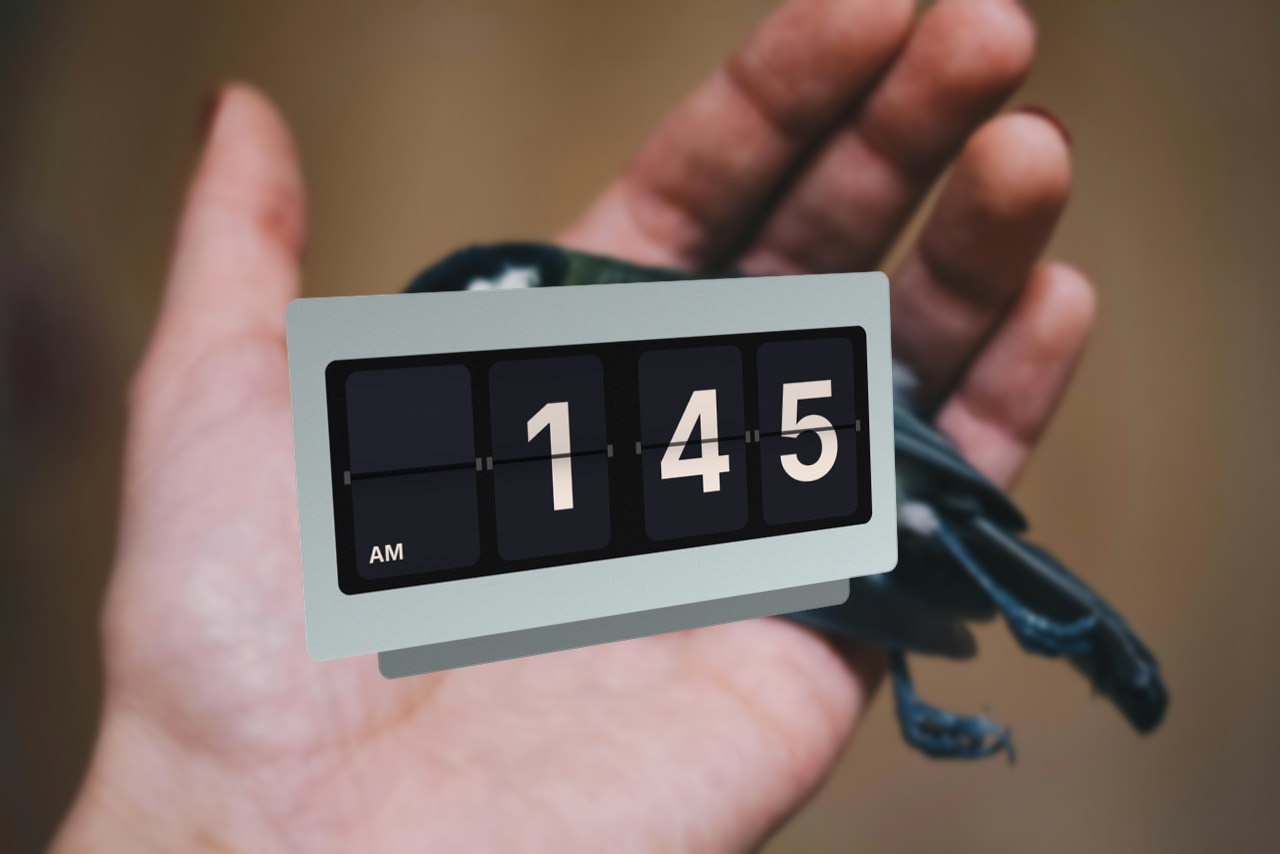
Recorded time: 1.45
